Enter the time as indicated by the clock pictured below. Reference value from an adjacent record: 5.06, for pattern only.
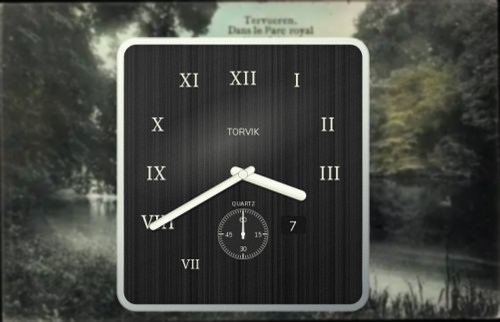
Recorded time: 3.40
